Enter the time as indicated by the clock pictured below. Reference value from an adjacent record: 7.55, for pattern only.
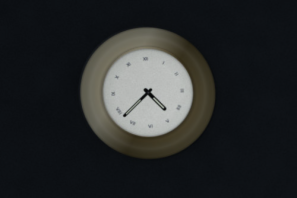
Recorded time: 4.38
